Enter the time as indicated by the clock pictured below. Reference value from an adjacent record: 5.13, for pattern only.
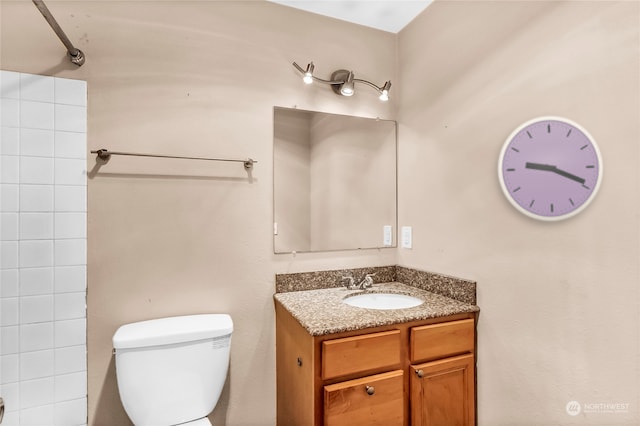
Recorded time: 9.19
